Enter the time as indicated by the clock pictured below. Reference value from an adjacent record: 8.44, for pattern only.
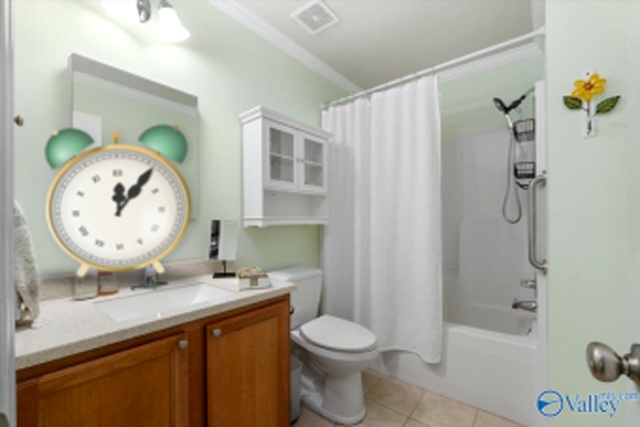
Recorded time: 12.06
